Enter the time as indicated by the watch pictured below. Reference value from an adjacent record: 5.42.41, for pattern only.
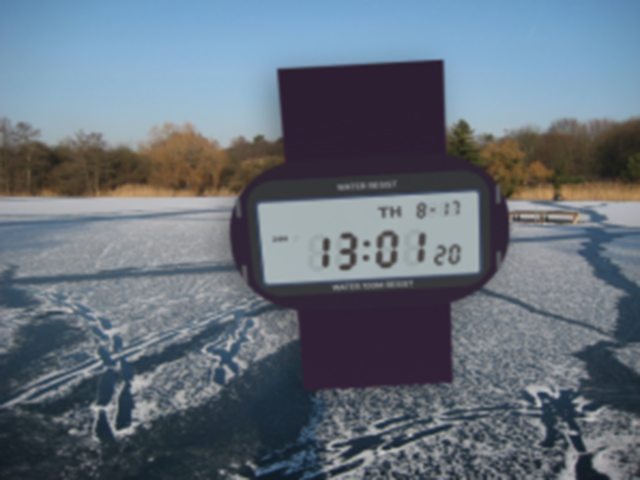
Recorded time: 13.01.20
